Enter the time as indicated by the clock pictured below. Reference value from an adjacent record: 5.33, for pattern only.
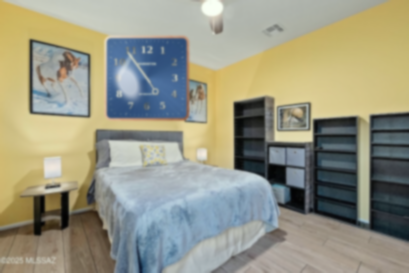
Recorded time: 4.54
